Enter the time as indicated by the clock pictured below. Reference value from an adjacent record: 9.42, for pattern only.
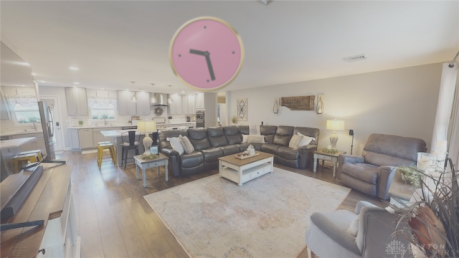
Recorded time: 9.28
